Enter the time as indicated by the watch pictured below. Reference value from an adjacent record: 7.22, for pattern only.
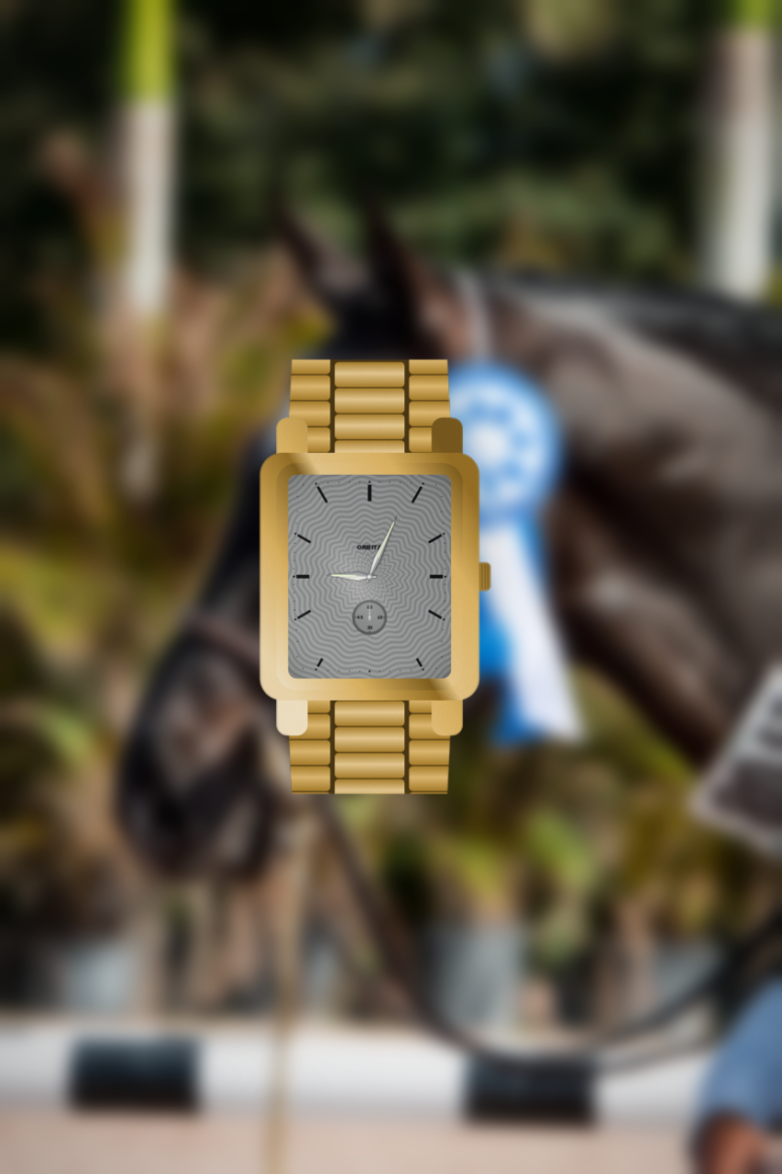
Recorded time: 9.04
